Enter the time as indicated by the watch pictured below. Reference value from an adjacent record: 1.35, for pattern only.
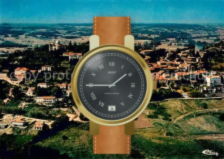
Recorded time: 1.45
